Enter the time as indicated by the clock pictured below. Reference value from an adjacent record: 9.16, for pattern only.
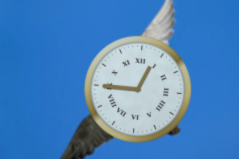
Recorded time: 12.45
